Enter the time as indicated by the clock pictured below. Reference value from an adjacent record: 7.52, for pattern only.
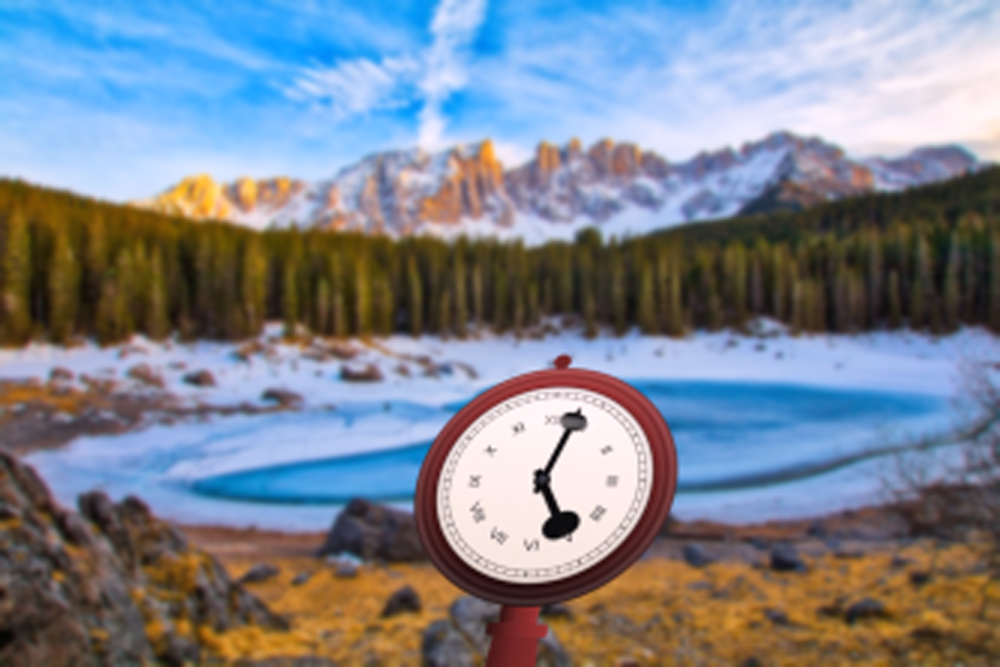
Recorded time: 5.03
